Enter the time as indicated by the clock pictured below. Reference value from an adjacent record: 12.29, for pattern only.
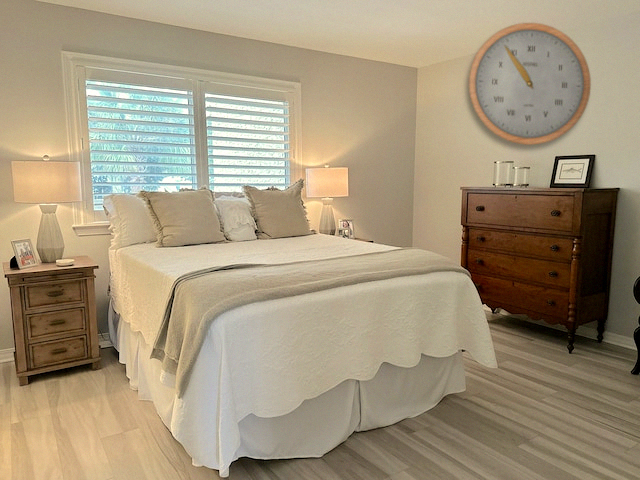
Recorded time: 10.54
